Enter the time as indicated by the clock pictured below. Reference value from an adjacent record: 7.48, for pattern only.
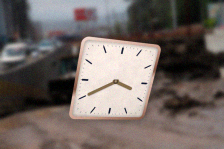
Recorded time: 3.40
